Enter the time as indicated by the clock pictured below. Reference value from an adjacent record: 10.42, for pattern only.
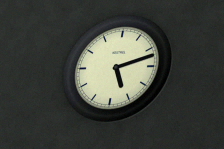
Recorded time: 5.12
